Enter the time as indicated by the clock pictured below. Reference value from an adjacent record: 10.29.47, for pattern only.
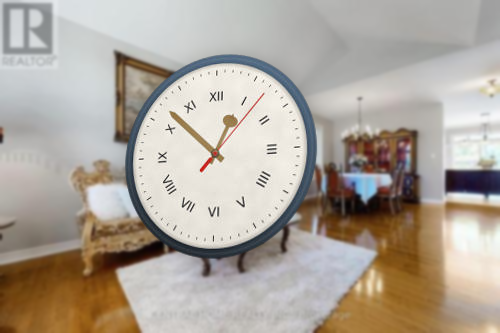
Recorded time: 12.52.07
